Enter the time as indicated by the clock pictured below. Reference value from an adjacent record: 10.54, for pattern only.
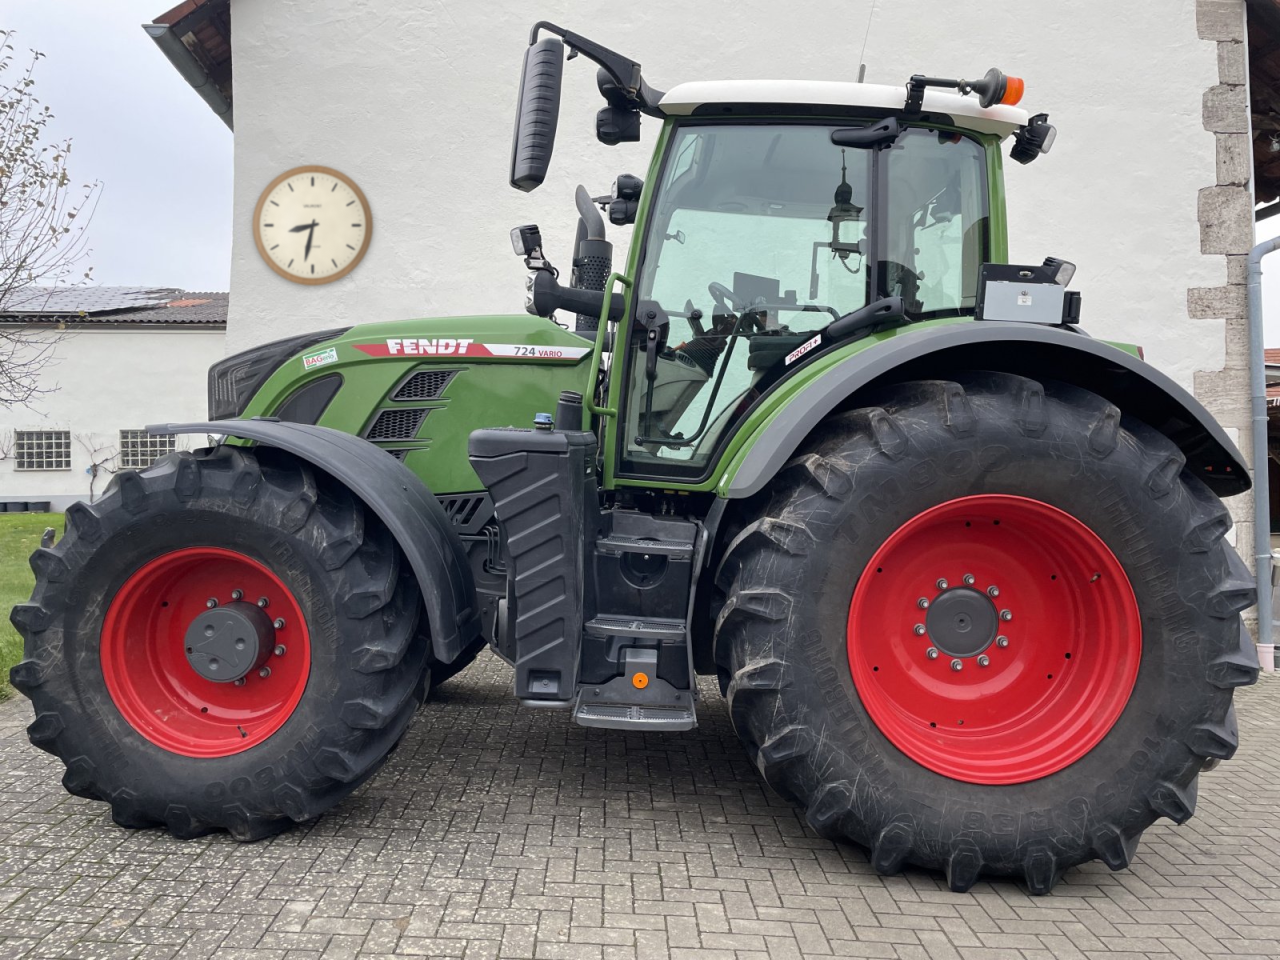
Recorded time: 8.32
